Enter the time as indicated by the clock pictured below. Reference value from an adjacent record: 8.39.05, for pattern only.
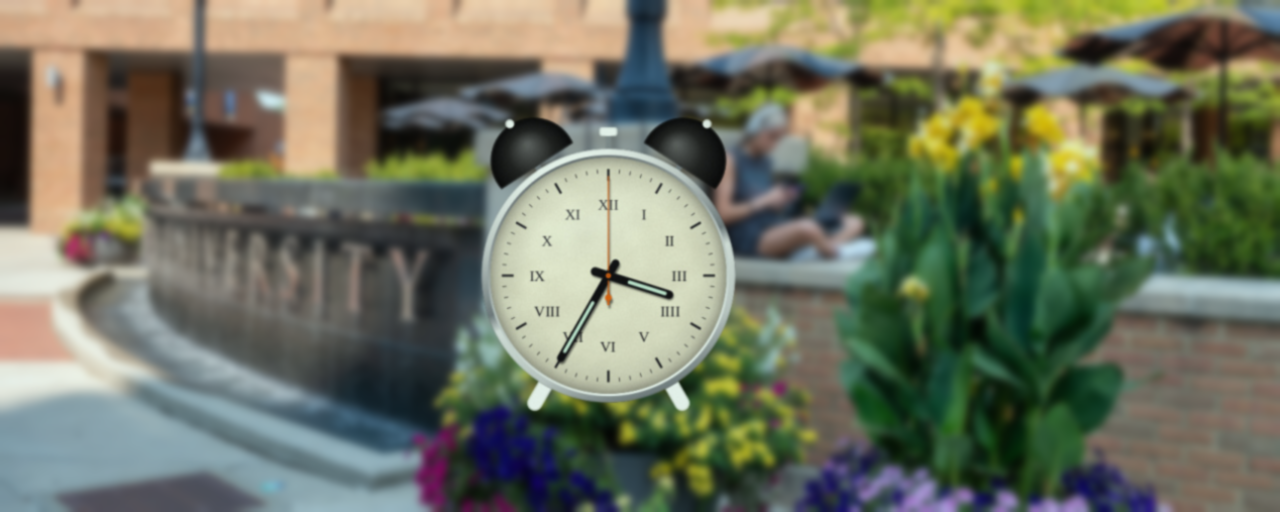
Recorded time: 3.35.00
